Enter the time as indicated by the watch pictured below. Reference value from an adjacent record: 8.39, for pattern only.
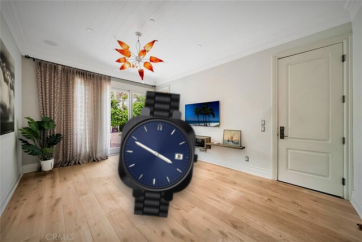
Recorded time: 3.49
